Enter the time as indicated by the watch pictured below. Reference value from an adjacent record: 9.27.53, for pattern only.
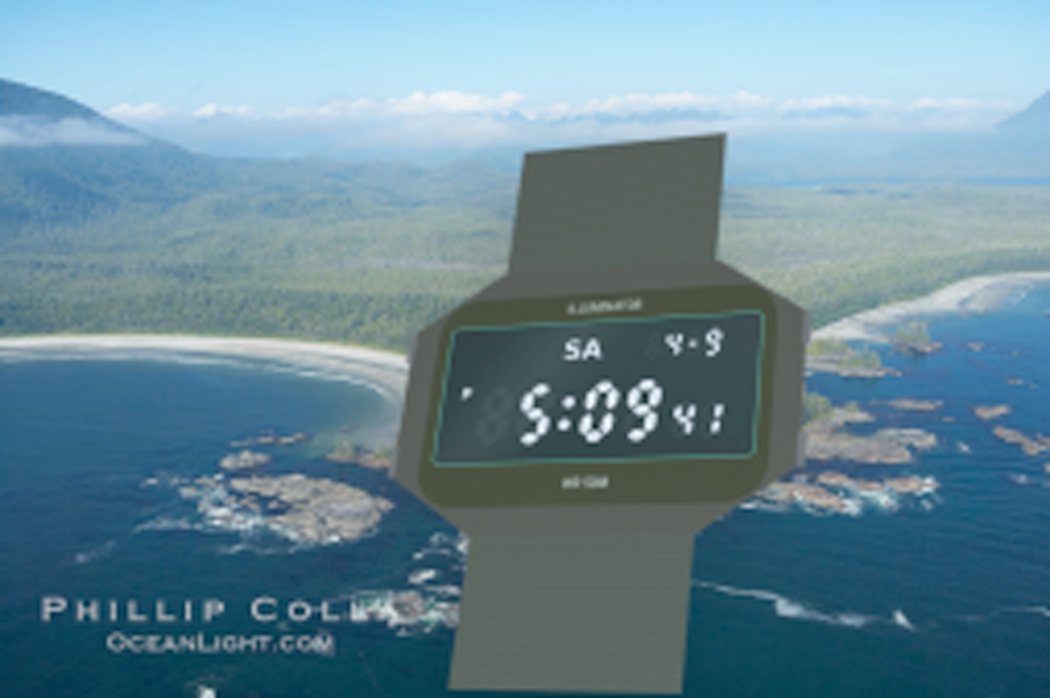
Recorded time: 5.09.41
